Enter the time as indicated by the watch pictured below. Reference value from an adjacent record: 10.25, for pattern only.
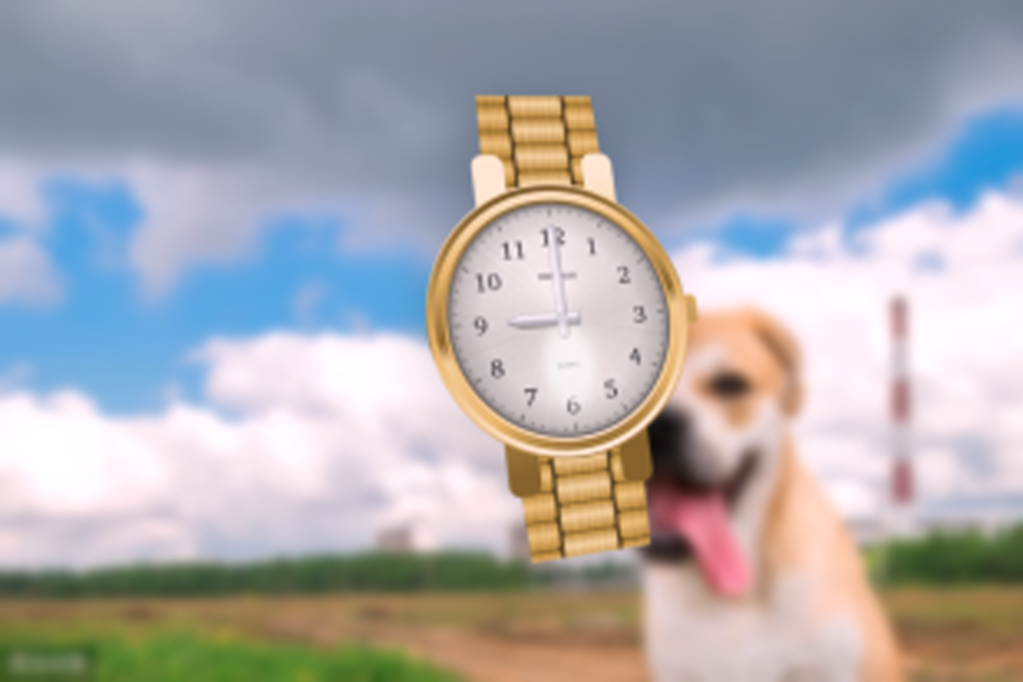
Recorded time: 9.00
